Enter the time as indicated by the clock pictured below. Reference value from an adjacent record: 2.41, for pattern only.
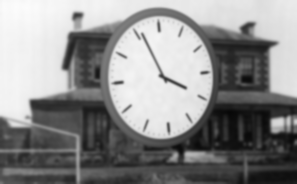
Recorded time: 3.56
